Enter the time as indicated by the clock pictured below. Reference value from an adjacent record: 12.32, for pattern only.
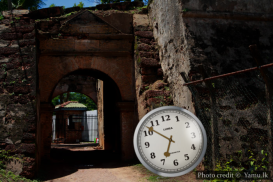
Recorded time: 6.52
